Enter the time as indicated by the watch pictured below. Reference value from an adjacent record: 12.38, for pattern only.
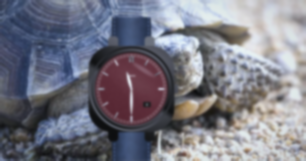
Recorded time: 11.30
